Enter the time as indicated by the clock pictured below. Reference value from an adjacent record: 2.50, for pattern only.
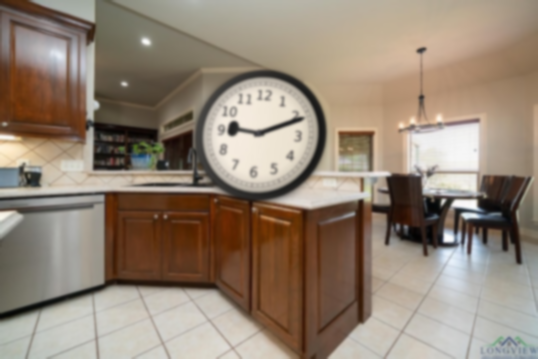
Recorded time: 9.11
